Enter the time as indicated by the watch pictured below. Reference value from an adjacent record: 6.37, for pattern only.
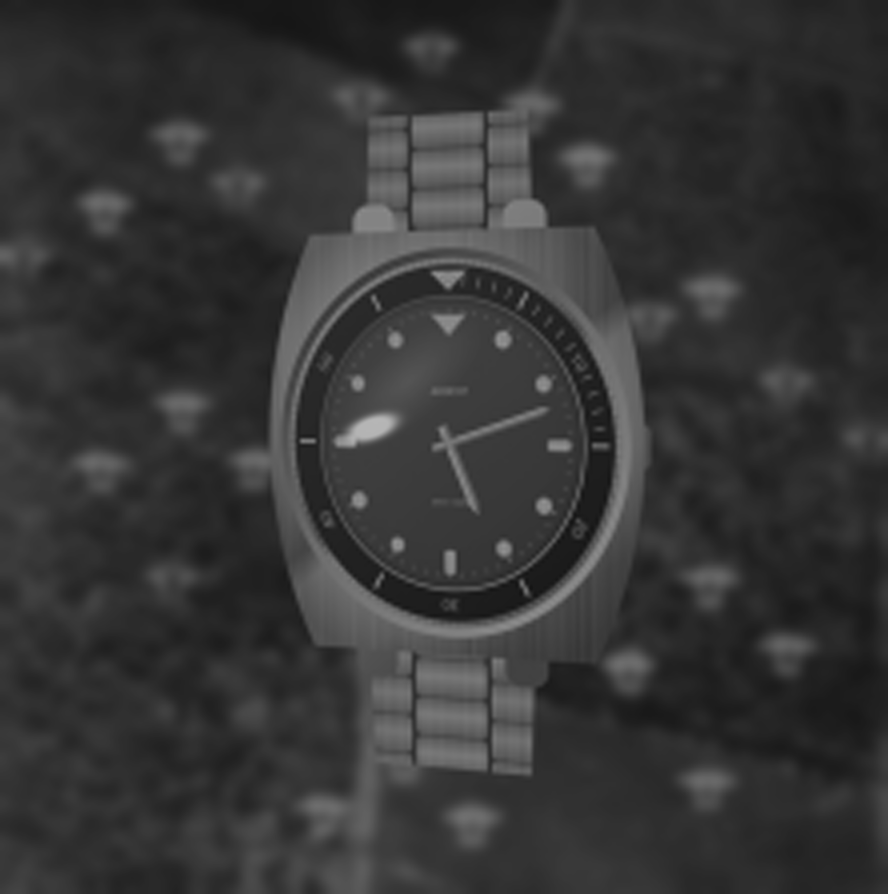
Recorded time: 5.12
